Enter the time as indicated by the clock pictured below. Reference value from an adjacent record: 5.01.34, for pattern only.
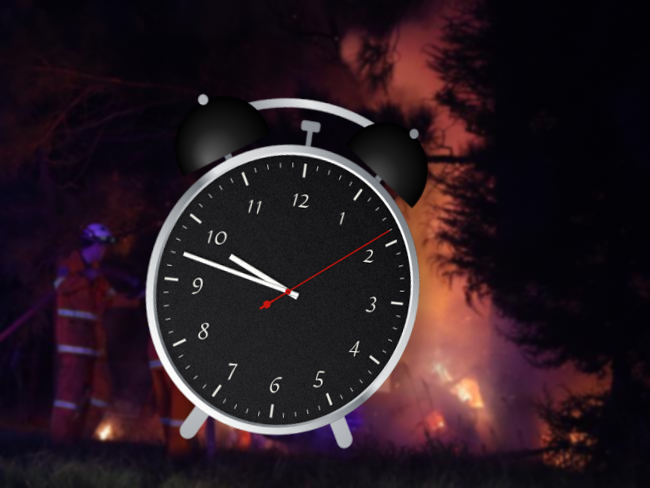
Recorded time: 9.47.09
